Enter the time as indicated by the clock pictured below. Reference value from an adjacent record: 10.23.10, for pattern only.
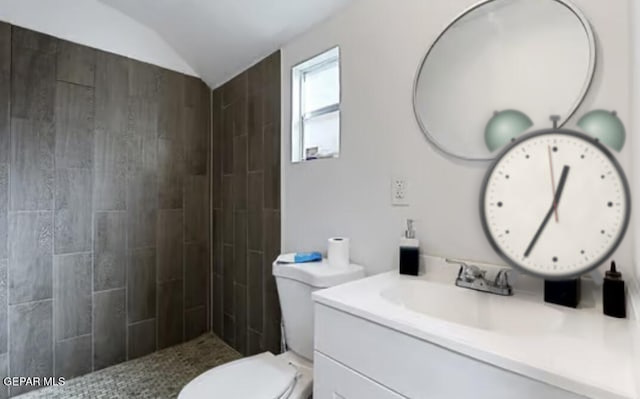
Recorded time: 12.34.59
